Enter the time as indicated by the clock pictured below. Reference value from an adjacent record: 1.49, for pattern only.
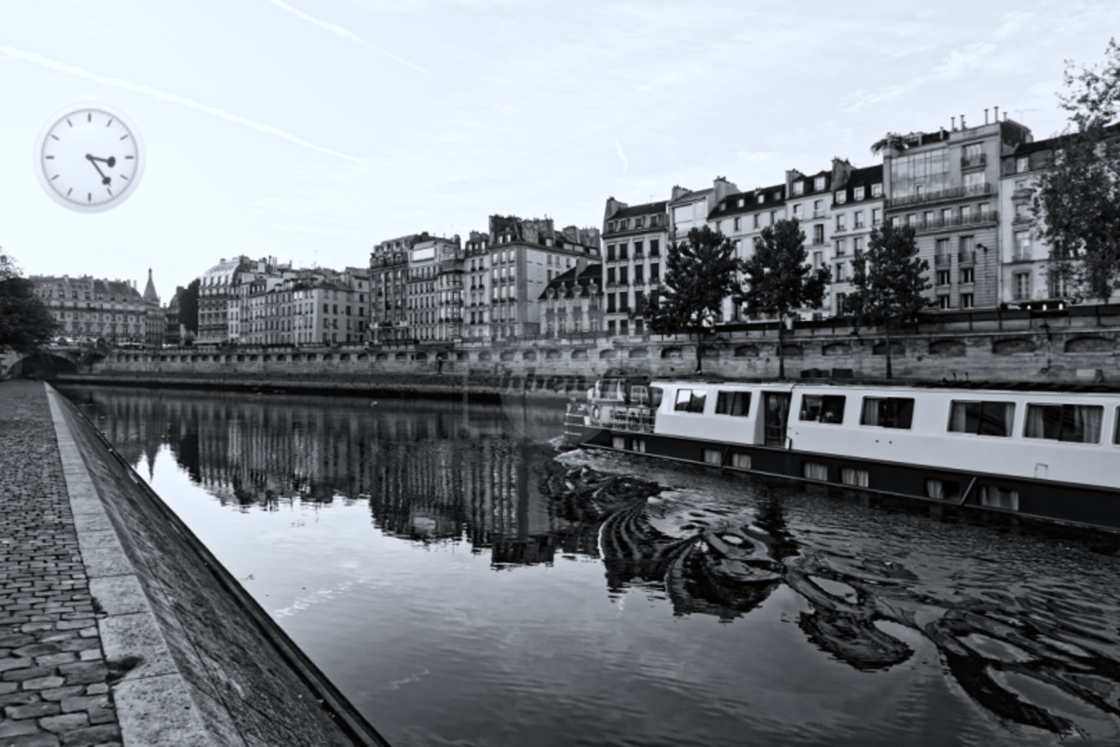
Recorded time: 3.24
